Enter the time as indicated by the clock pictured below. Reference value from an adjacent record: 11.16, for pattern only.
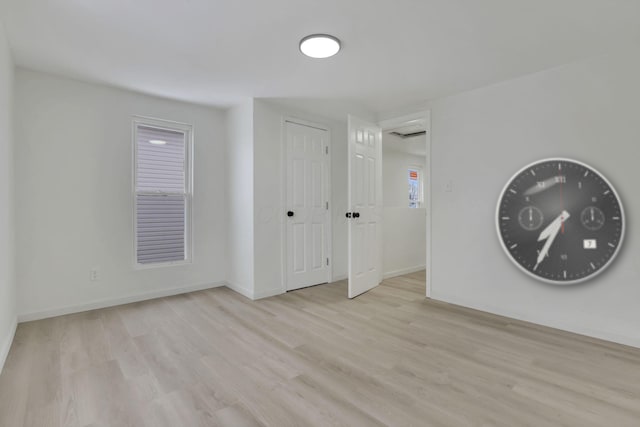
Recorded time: 7.35
